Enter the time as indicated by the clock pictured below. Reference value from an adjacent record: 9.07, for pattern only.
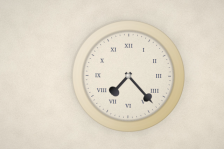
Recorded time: 7.23
